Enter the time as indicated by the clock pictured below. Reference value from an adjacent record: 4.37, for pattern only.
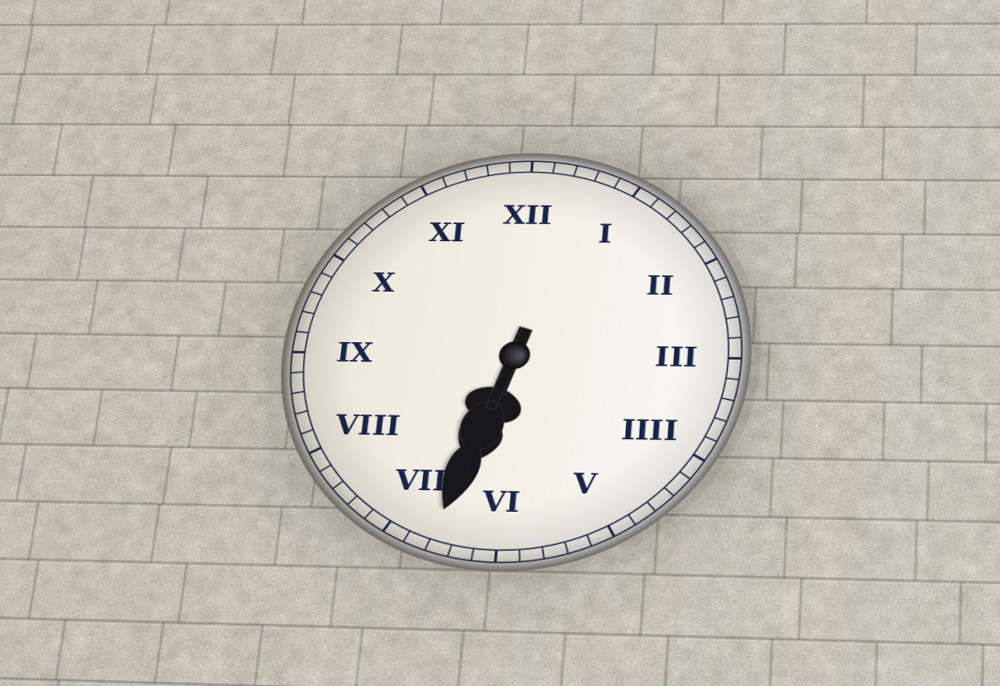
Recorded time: 6.33
